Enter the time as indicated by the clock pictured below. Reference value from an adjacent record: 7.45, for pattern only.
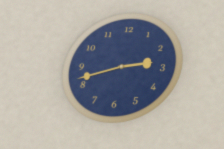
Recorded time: 2.42
